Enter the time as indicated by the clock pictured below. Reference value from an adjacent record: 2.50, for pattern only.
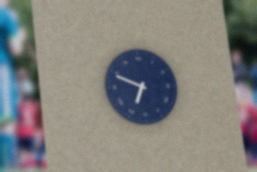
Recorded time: 6.49
